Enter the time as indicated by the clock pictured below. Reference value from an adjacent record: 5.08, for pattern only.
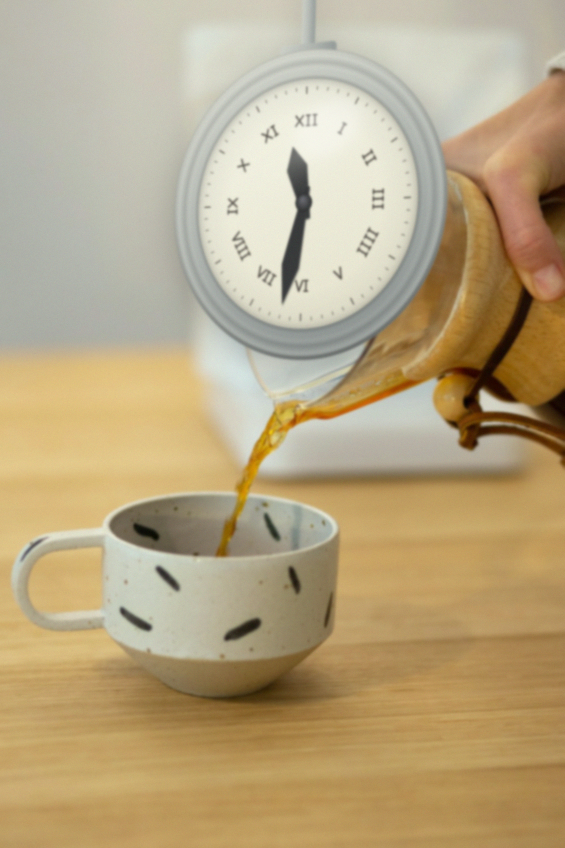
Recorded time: 11.32
